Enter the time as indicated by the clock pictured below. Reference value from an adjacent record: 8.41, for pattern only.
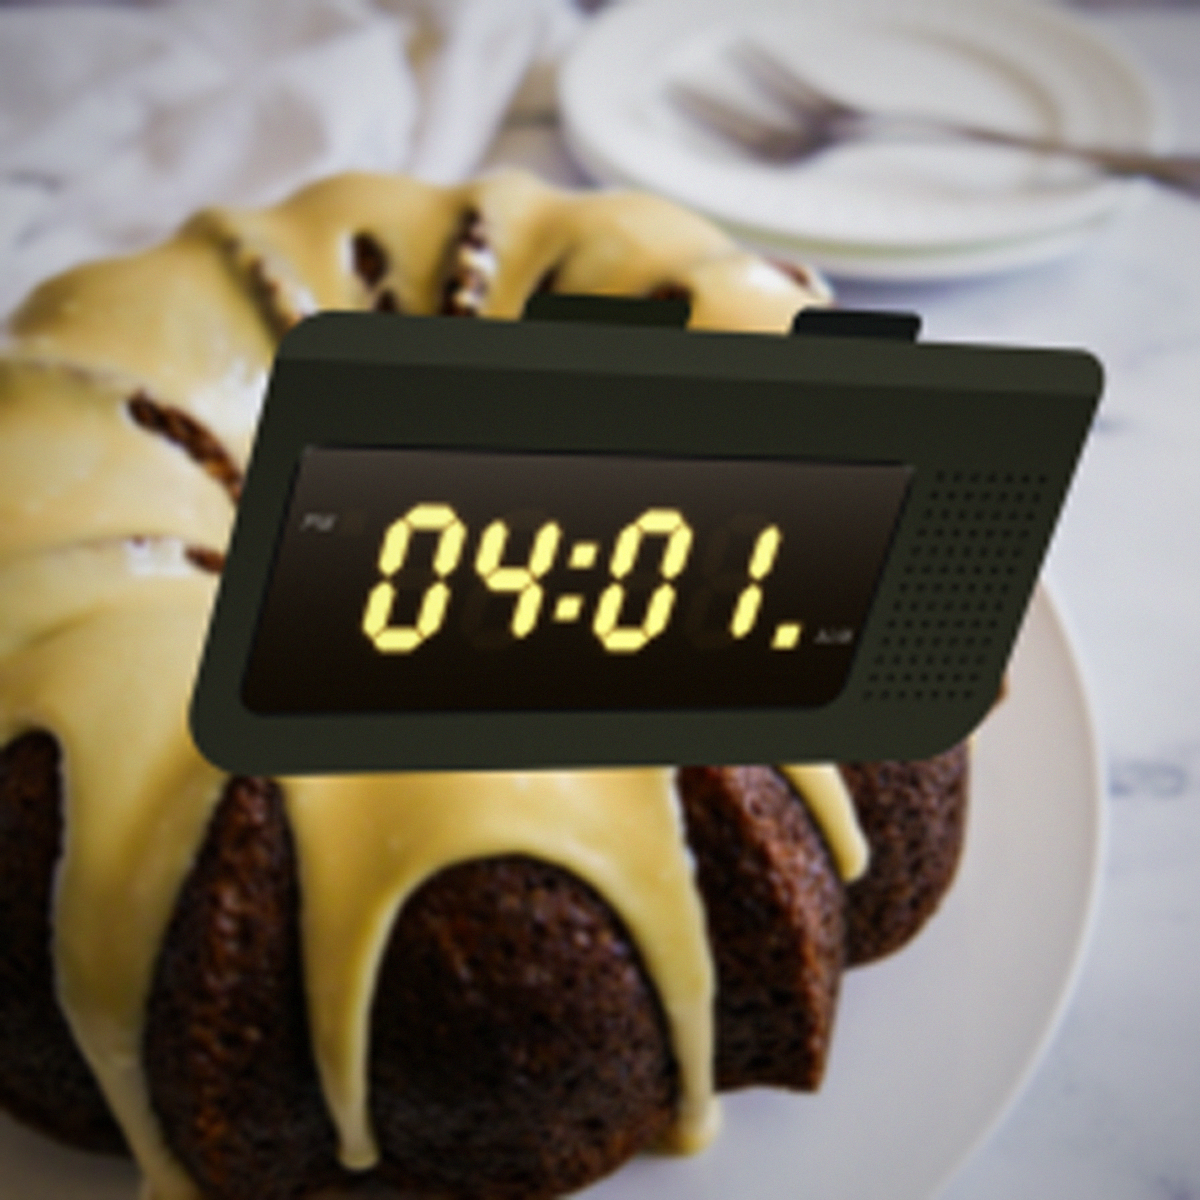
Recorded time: 4.01
